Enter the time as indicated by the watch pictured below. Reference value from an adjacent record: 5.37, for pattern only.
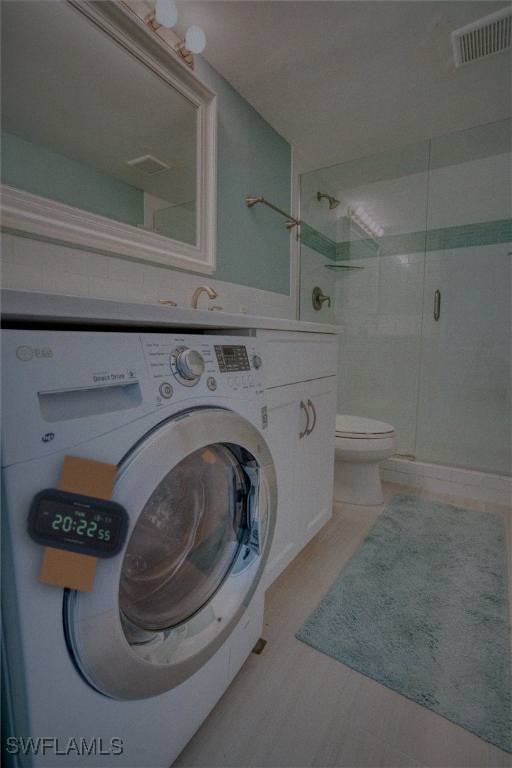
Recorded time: 20.22
